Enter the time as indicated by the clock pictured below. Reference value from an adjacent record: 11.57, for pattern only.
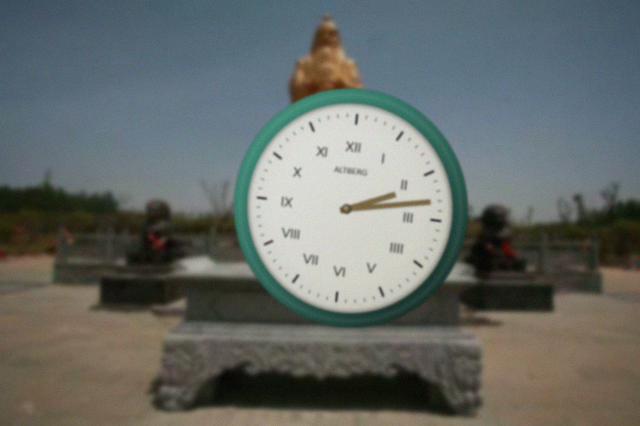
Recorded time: 2.13
